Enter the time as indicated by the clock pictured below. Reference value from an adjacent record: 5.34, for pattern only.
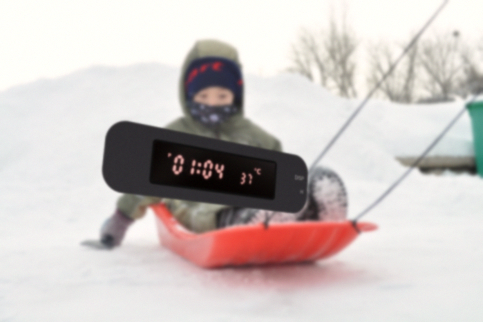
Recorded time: 1.04
